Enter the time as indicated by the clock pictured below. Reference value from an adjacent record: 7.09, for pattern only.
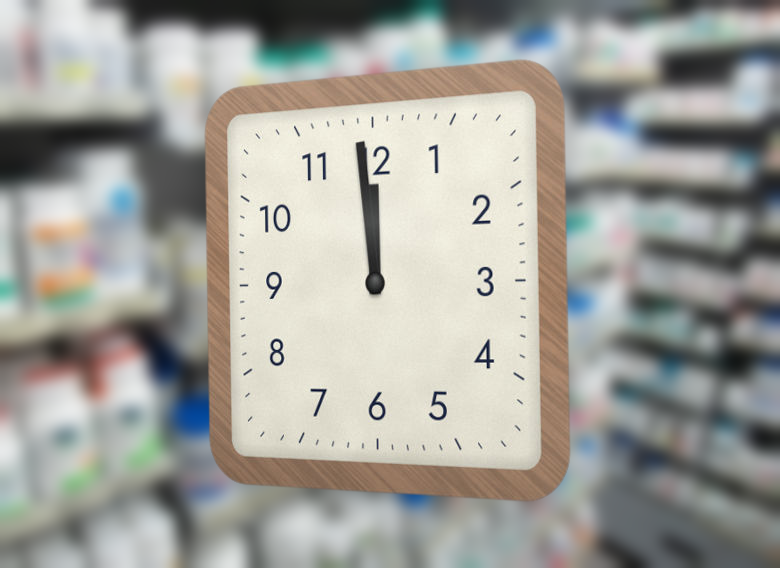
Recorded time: 11.59
